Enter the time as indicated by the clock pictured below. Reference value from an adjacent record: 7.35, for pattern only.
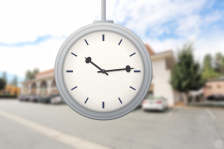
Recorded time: 10.14
